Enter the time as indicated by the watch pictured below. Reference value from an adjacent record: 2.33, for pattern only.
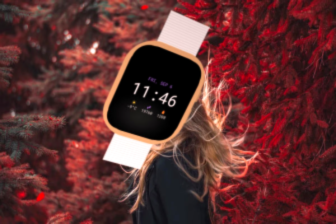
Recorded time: 11.46
